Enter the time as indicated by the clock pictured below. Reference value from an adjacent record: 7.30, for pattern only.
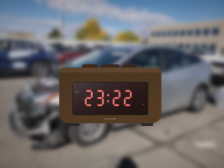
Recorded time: 23.22
